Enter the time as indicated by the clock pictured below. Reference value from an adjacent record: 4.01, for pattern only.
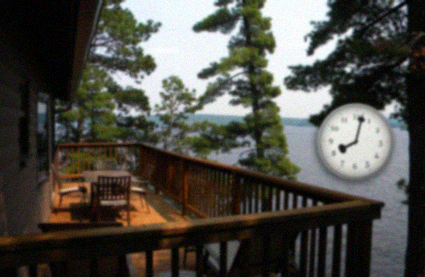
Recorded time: 8.02
